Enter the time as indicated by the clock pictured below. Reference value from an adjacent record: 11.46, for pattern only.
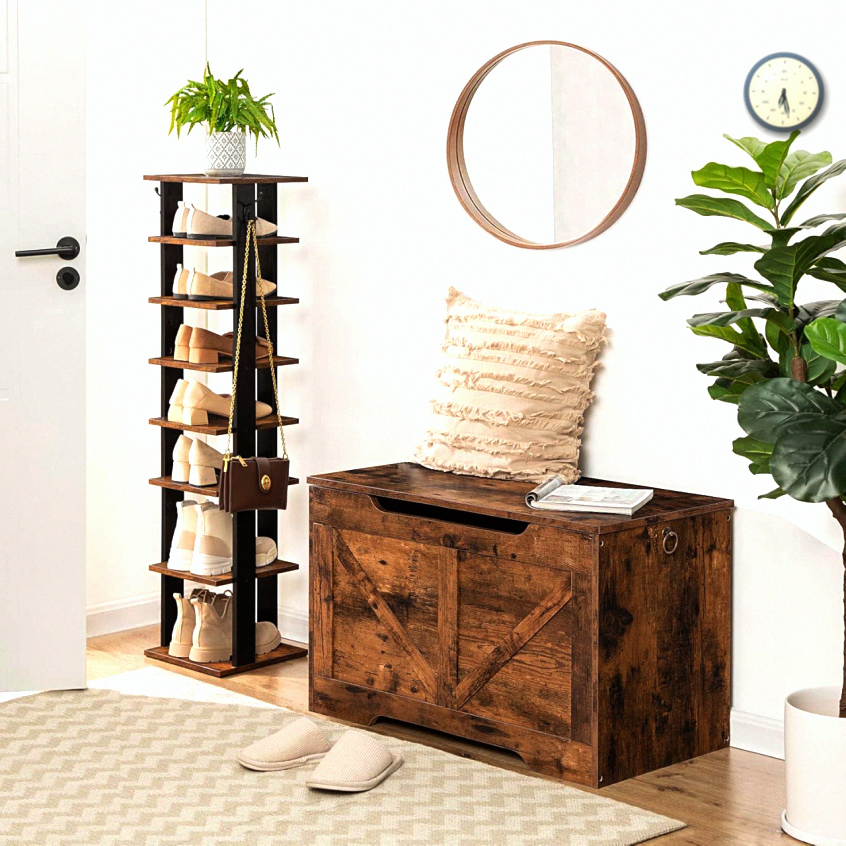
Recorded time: 6.28
